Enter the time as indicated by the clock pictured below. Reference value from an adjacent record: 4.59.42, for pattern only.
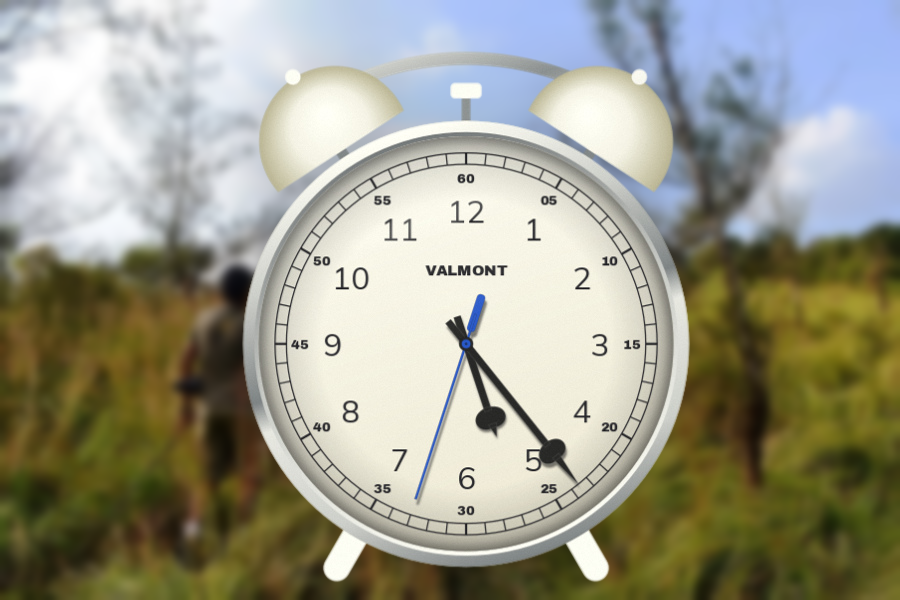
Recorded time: 5.23.33
